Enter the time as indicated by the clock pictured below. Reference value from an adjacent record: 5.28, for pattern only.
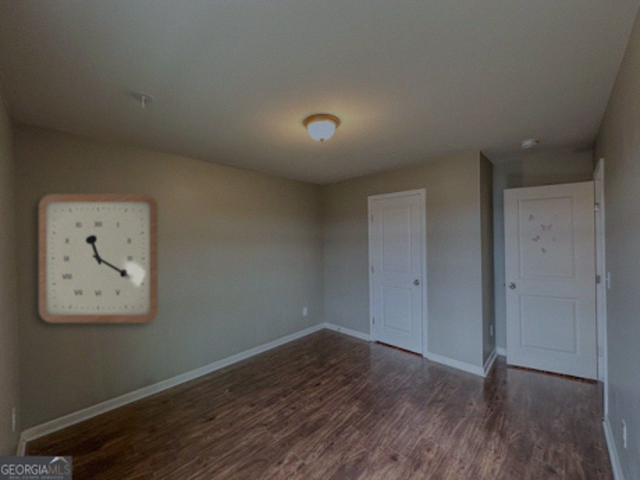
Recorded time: 11.20
